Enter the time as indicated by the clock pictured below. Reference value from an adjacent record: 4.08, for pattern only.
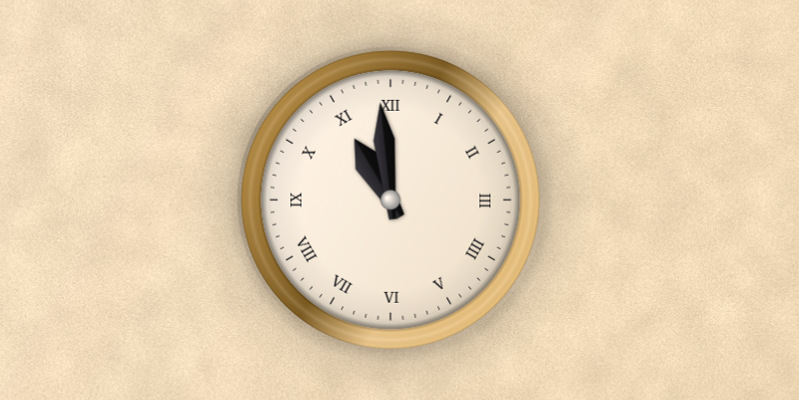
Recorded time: 10.59
